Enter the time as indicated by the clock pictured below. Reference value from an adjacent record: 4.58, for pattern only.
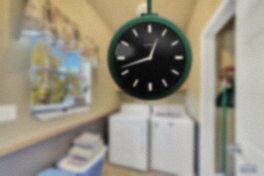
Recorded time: 12.42
